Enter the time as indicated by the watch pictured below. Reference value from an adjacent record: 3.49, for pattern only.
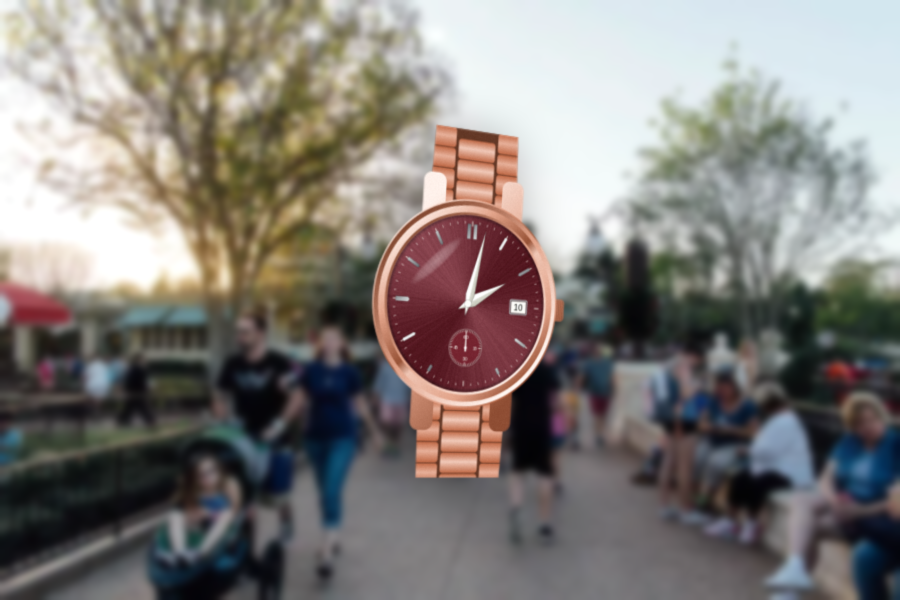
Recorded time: 2.02
